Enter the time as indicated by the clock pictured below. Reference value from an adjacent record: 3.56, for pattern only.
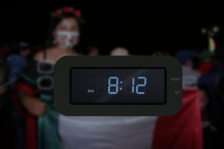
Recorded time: 8.12
